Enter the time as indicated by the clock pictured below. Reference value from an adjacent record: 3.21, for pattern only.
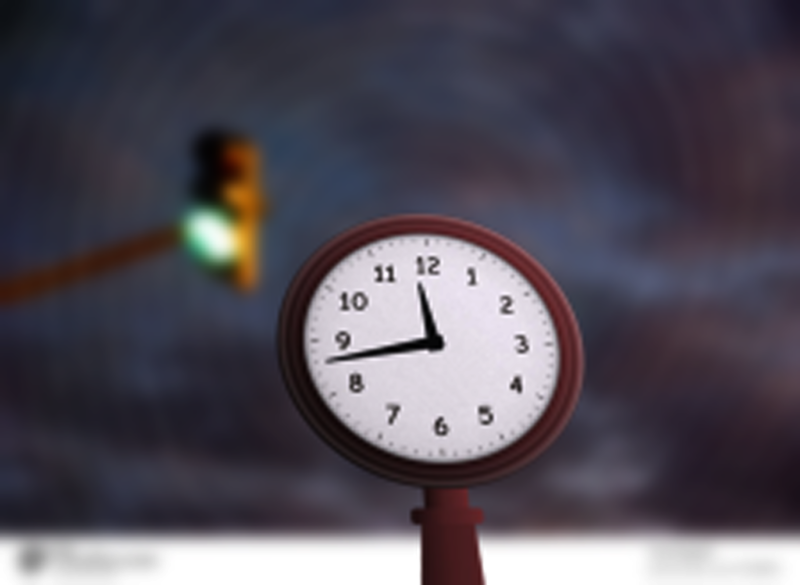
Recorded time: 11.43
